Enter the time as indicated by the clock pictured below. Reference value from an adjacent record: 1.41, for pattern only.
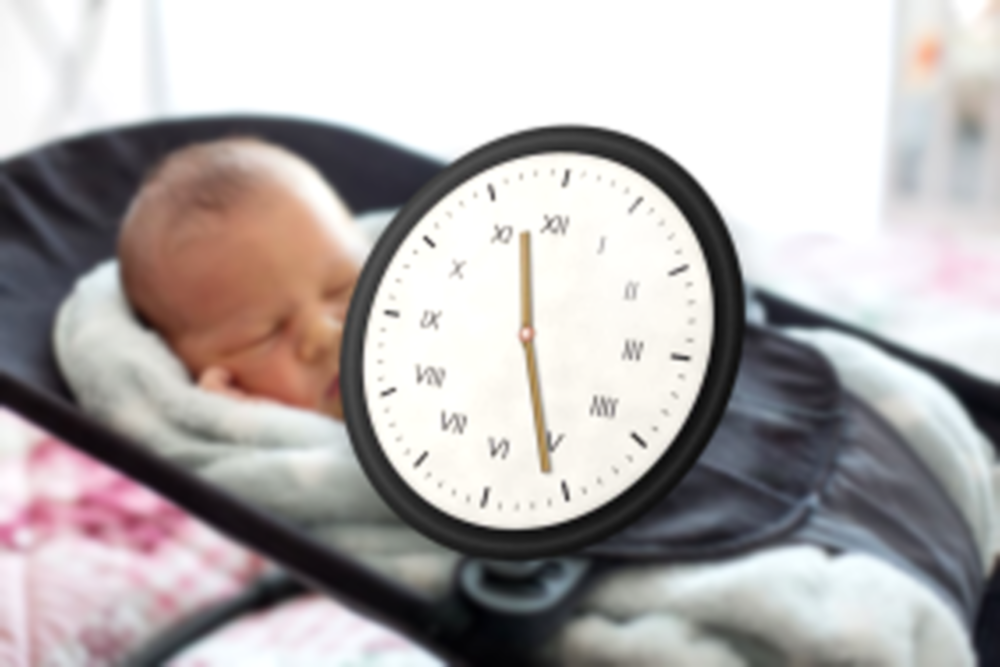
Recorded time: 11.26
